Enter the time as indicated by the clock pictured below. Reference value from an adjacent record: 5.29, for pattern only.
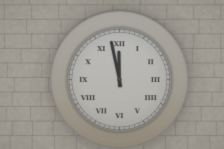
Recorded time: 11.58
